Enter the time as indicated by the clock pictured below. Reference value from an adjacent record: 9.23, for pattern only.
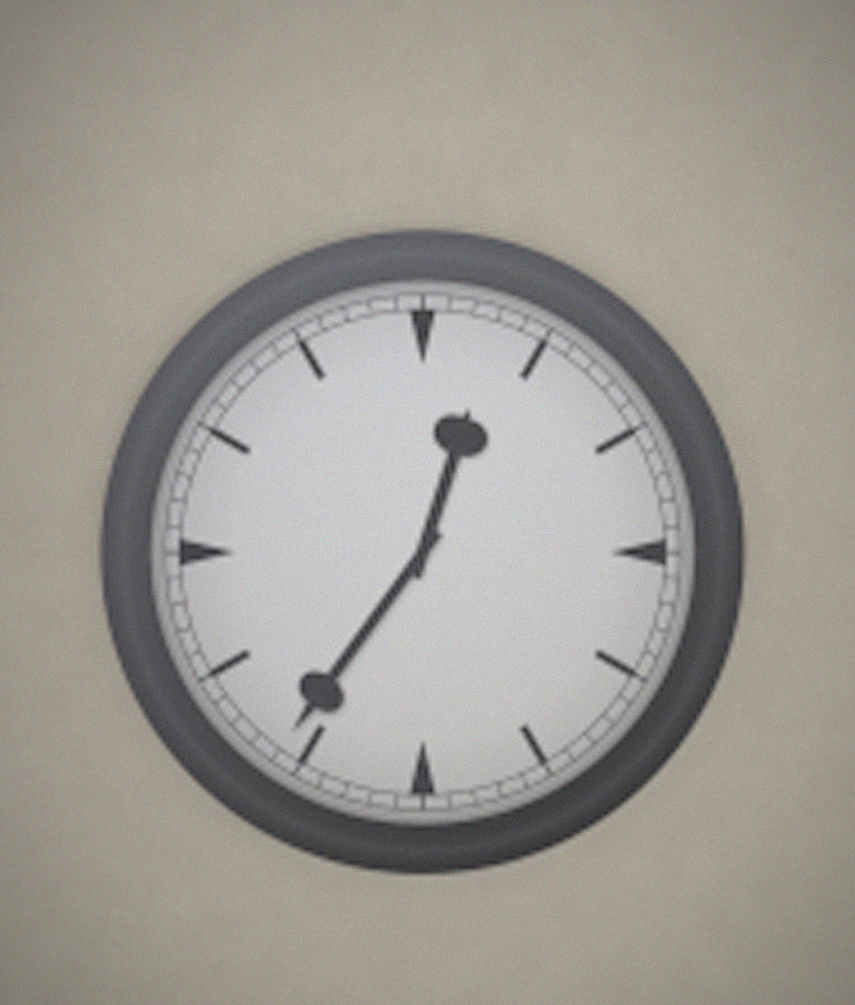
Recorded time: 12.36
